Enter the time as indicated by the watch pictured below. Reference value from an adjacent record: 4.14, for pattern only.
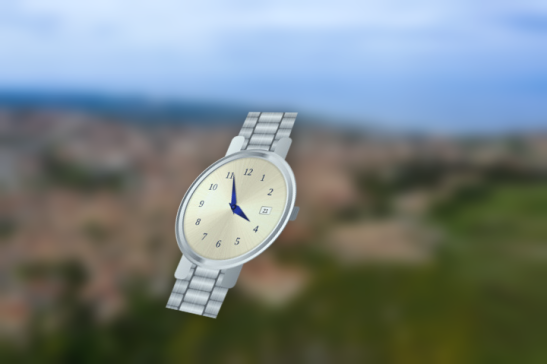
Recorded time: 3.56
